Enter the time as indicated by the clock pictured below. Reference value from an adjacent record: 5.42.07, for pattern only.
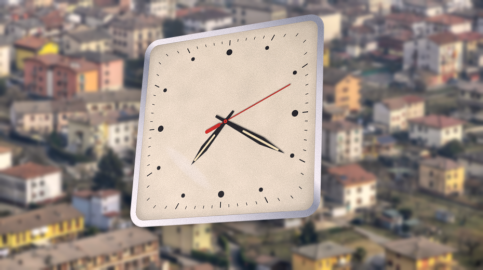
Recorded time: 7.20.11
